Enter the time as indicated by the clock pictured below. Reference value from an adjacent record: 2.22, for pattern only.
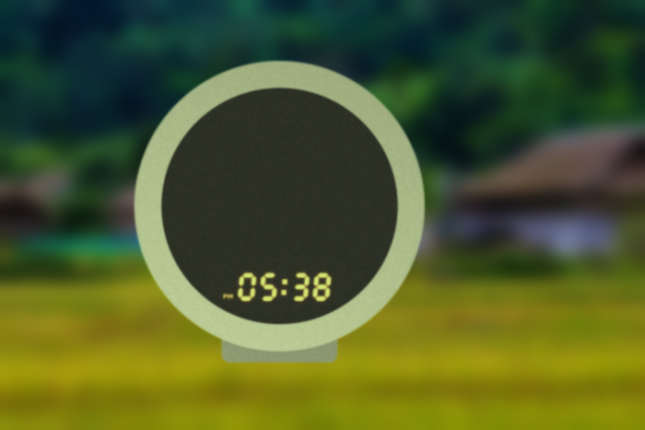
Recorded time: 5.38
